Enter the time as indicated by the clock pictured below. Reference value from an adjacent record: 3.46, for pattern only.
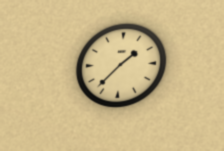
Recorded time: 1.37
